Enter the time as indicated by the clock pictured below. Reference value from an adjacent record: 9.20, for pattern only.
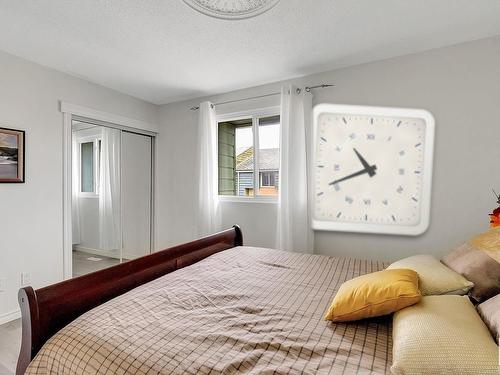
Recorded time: 10.41
